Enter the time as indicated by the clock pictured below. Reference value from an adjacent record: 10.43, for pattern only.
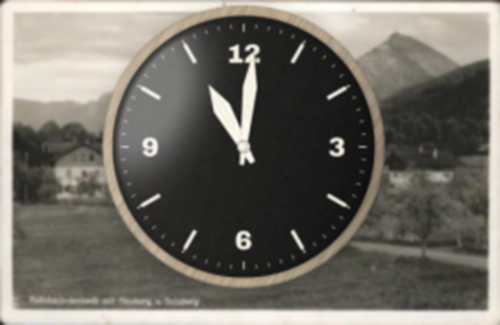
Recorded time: 11.01
